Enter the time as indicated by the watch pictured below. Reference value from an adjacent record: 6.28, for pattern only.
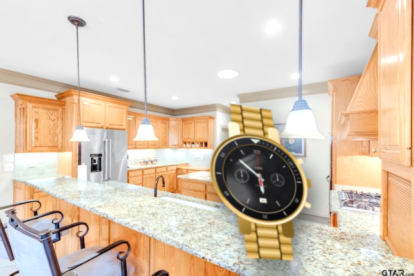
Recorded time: 5.52
